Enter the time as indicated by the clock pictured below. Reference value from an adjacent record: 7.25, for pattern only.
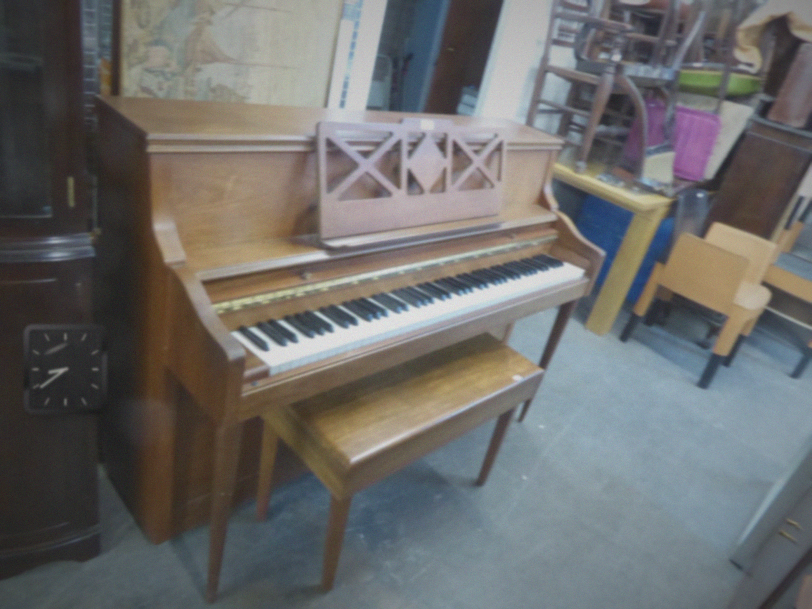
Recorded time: 8.39
